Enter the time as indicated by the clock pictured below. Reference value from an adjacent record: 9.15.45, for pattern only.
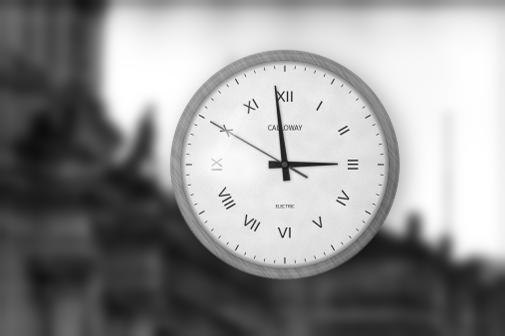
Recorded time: 2.58.50
